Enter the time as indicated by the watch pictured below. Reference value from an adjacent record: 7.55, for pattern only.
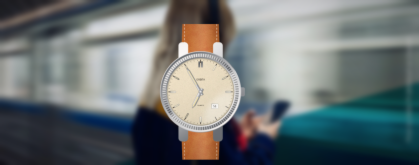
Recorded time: 6.55
